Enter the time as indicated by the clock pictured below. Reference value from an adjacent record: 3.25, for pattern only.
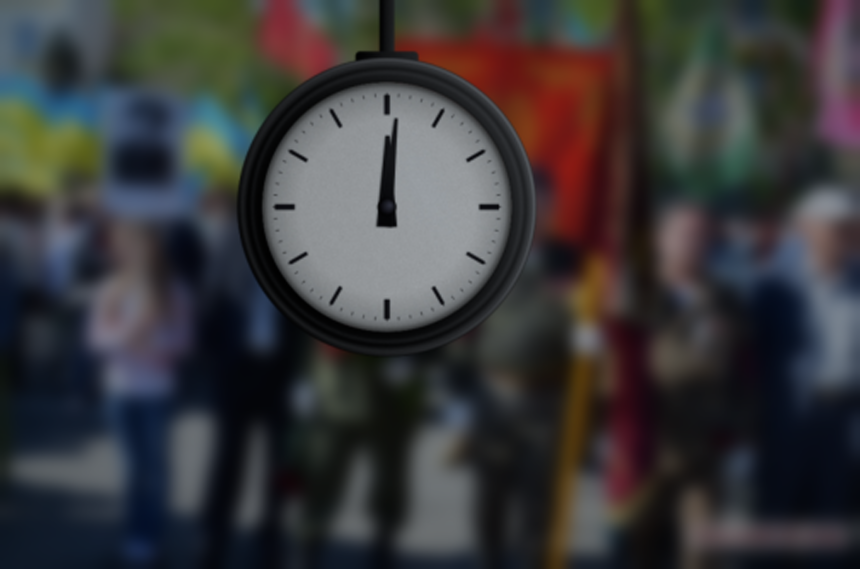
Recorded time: 12.01
